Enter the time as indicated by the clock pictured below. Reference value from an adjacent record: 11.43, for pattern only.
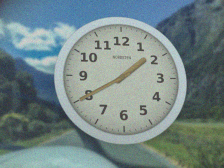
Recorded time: 1.40
